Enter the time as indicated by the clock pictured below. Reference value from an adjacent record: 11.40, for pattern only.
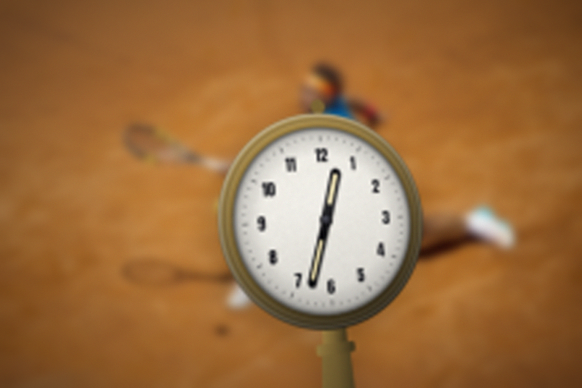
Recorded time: 12.33
